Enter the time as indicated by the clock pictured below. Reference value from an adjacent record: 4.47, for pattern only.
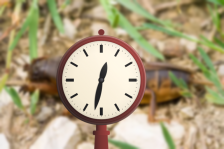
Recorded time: 12.32
